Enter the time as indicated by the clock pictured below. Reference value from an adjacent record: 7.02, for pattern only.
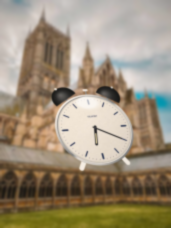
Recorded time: 6.20
